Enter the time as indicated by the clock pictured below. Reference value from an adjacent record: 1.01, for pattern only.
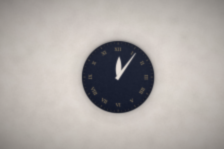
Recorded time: 12.06
